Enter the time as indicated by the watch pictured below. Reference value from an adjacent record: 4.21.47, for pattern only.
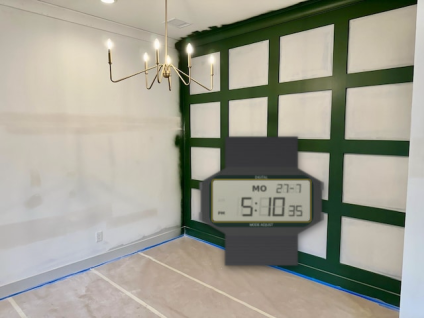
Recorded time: 5.10.35
